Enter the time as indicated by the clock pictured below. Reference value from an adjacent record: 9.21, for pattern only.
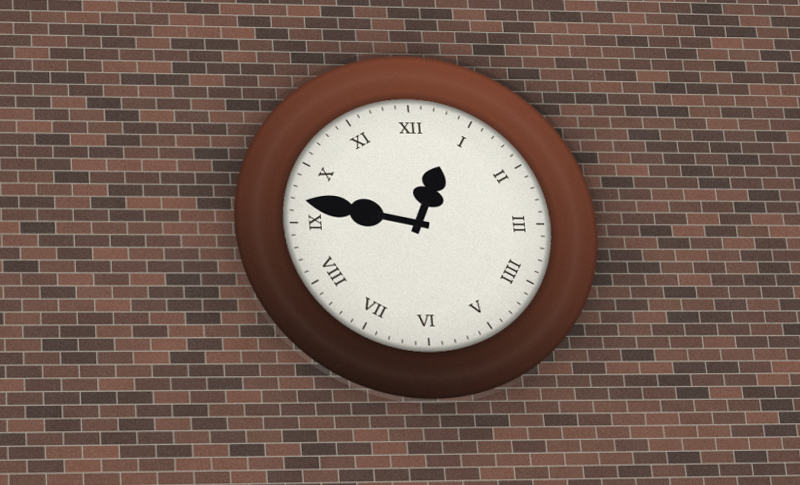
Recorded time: 12.47
